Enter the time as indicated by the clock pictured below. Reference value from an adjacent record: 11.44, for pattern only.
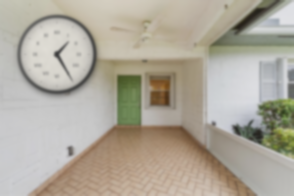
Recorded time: 1.25
